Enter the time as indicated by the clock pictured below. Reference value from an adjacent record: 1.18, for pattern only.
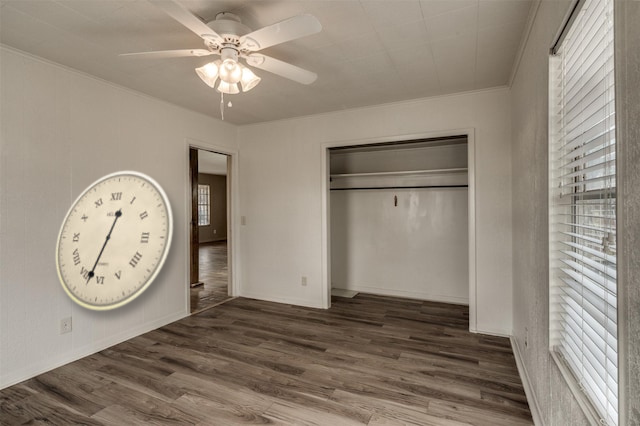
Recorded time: 12.33
